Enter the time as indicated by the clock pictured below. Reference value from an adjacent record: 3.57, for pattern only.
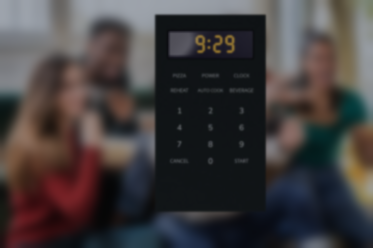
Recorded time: 9.29
